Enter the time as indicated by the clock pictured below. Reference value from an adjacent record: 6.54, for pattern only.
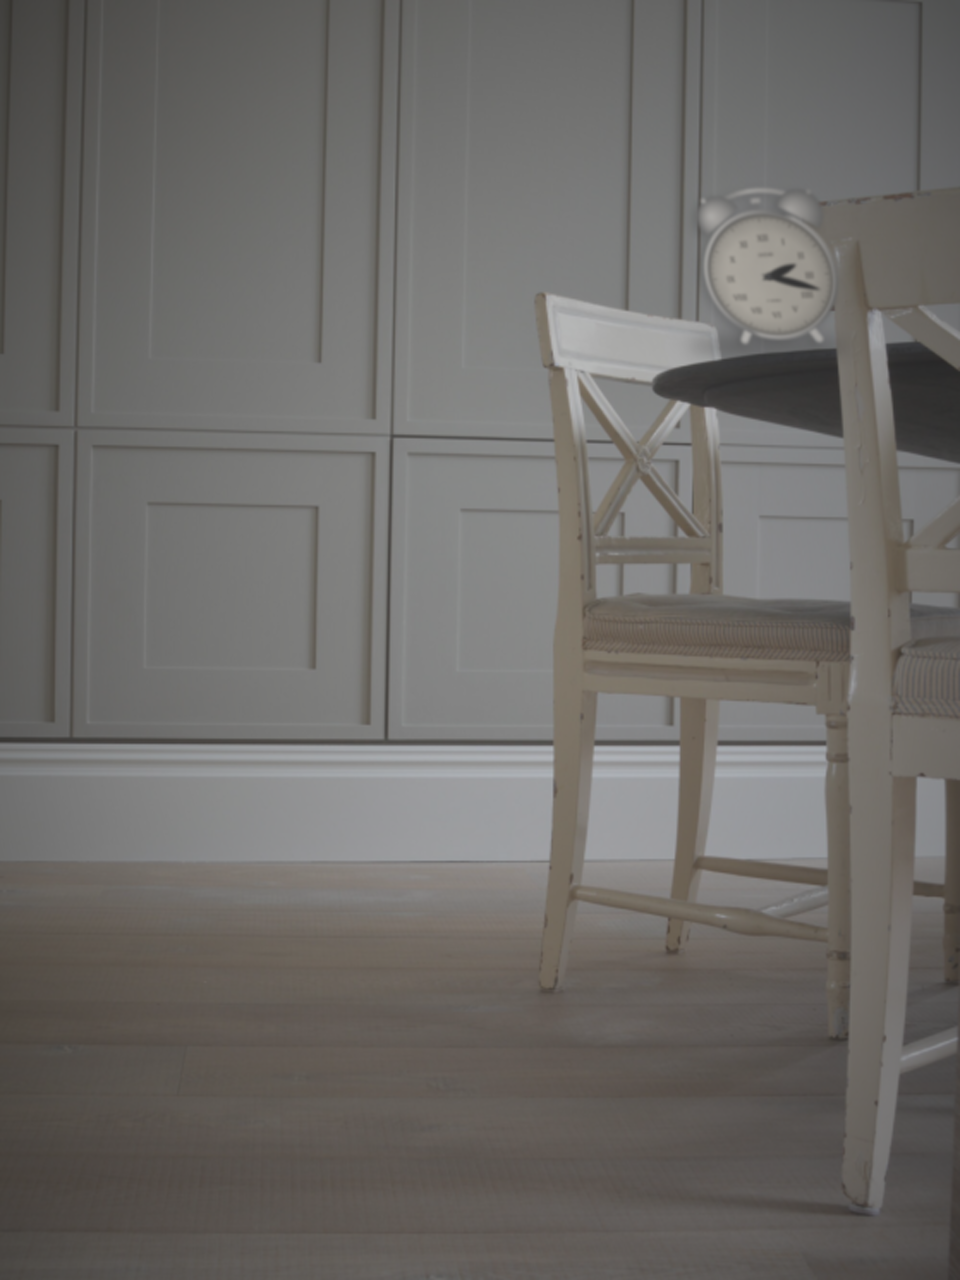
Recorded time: 2.18
